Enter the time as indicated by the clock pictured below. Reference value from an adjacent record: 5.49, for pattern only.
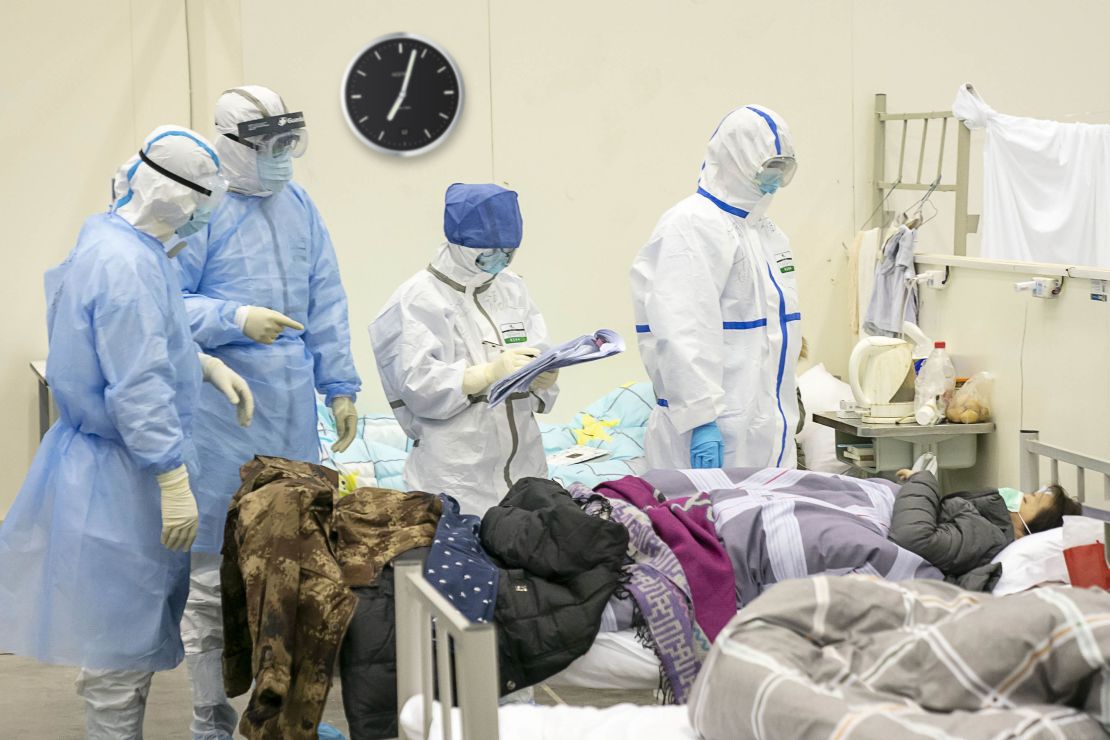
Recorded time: 7.03
